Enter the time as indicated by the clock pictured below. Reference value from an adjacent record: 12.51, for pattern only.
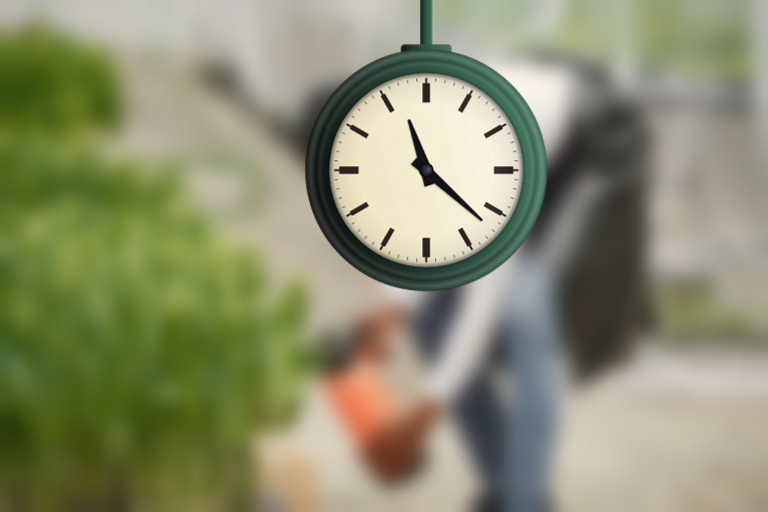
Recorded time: 11.22
